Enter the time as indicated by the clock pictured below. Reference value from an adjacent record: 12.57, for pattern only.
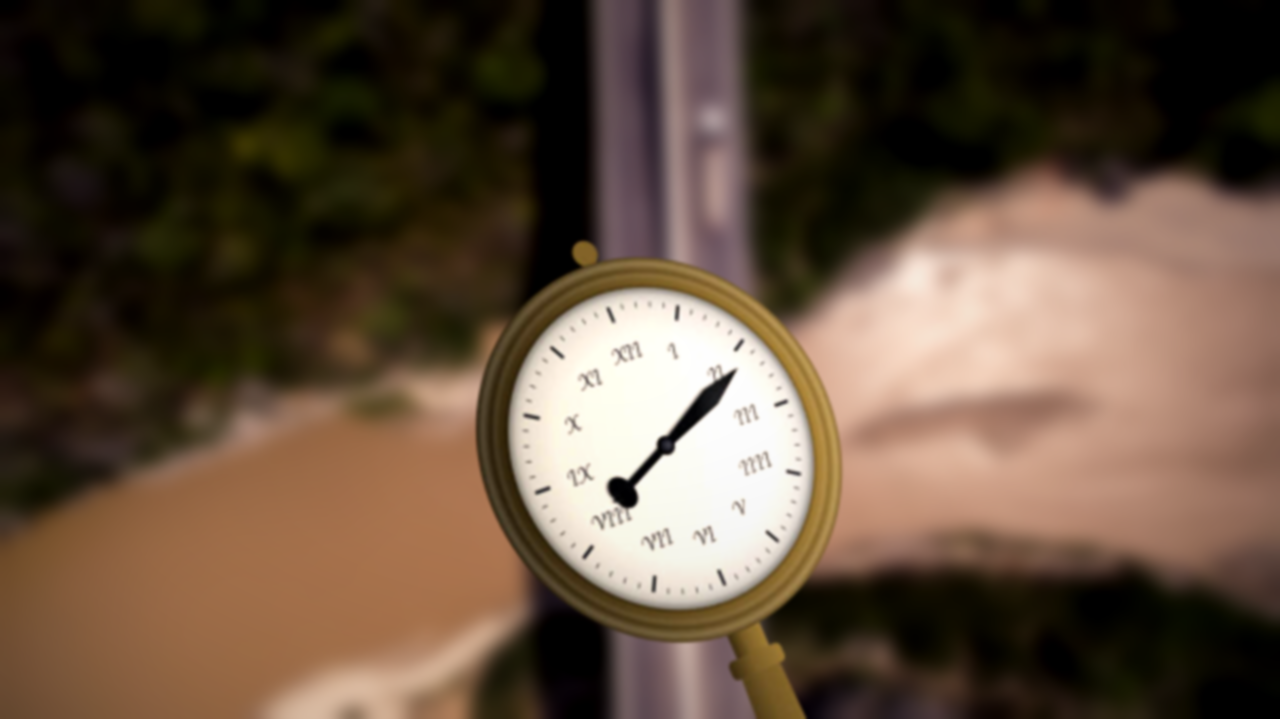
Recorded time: 8.11
